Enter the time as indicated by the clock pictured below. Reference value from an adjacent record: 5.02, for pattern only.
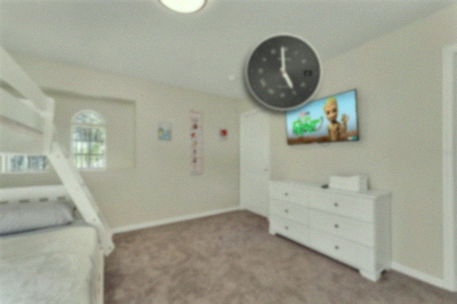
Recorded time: 4.59
